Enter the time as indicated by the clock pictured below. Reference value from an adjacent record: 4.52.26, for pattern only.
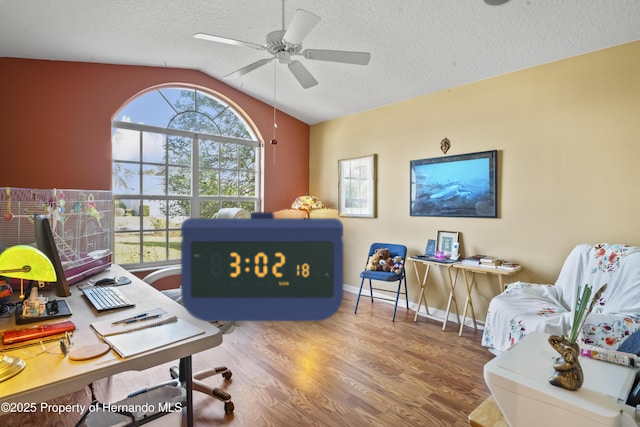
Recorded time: 3.02.18
